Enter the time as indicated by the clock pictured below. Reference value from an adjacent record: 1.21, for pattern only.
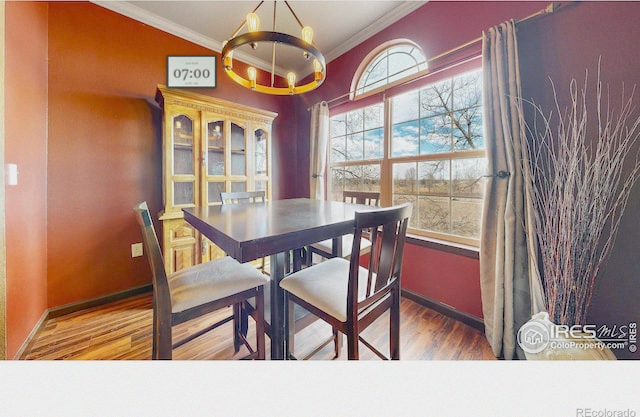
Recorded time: 7.00
